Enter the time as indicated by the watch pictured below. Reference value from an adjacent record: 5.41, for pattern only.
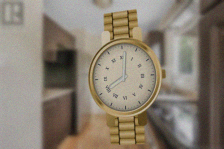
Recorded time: 8.01
